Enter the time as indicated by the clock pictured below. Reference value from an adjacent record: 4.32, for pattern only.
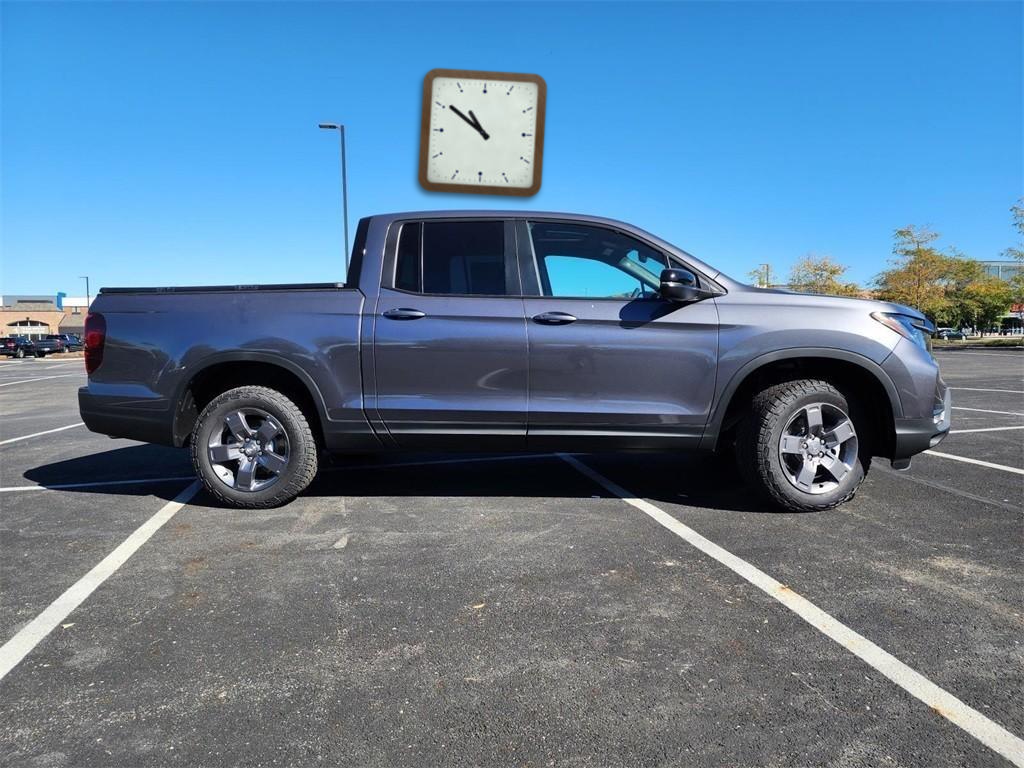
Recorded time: 10.51
